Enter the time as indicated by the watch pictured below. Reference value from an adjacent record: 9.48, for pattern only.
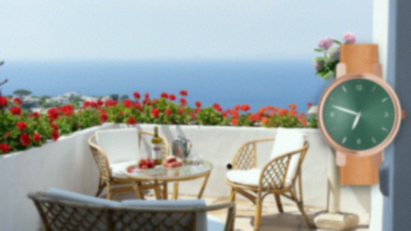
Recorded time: 6.48
